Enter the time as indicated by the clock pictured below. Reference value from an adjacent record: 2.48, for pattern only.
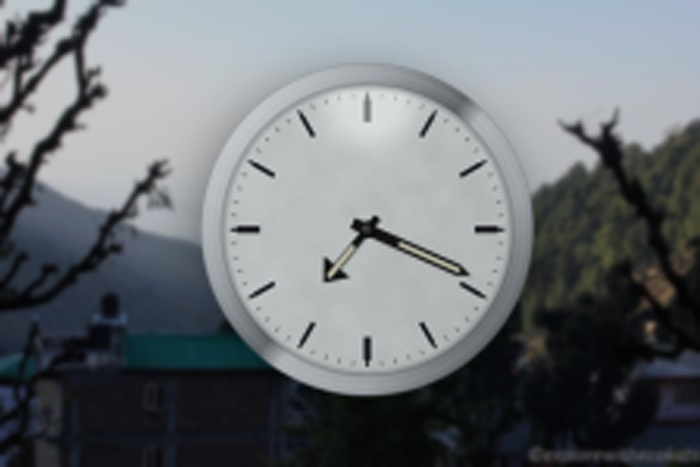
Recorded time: 7.19
